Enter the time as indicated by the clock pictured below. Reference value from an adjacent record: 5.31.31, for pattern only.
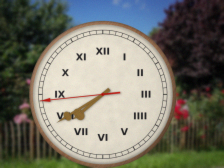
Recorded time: 7.39.44
